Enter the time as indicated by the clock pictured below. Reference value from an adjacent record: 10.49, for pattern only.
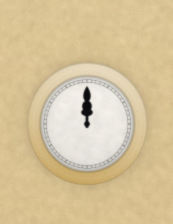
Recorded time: 12.00
